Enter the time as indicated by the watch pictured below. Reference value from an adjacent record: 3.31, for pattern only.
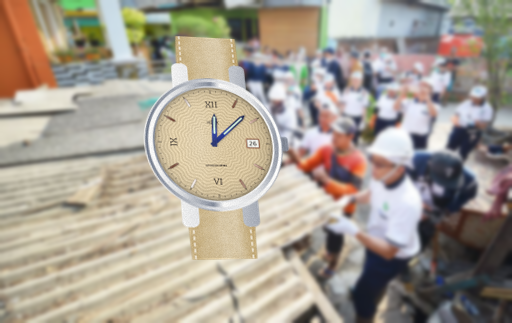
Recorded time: 12.08
